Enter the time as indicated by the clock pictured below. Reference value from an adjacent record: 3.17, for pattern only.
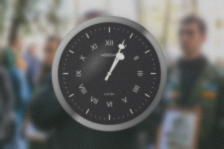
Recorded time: 1.04
